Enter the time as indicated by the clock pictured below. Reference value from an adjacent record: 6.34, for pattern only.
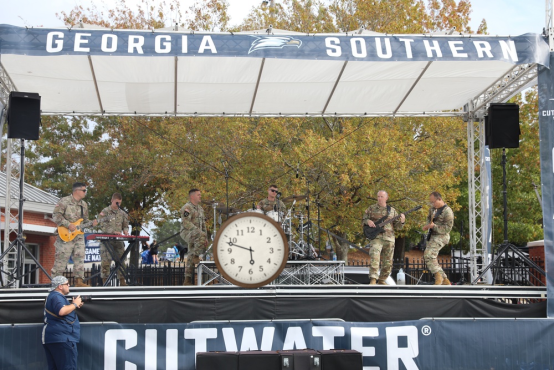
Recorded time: 5.48
